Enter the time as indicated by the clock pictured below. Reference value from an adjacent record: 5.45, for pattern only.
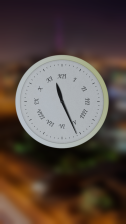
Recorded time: 11.26
